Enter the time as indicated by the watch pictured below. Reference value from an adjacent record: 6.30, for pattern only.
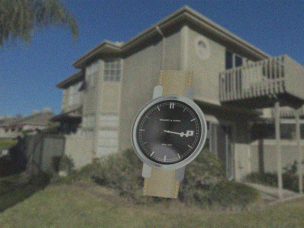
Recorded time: 3.16
